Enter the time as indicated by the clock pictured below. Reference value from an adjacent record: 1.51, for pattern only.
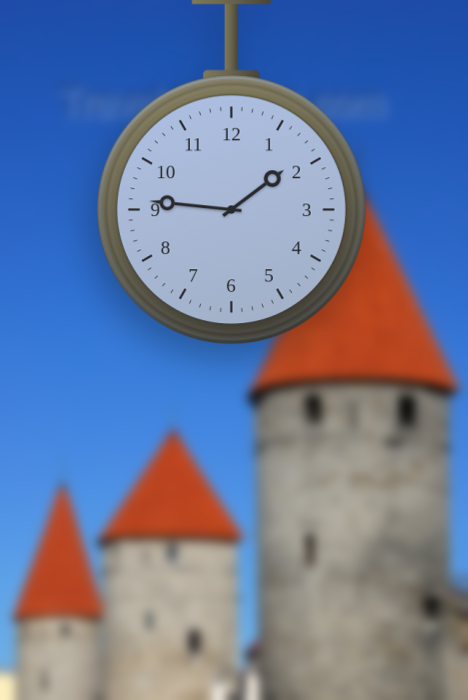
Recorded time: 1.46
